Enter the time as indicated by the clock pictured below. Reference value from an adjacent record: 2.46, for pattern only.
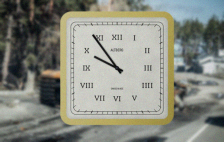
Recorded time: 9.54
